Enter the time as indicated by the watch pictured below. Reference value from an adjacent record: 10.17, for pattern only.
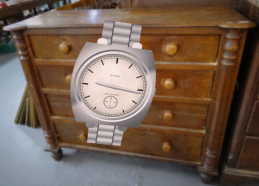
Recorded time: 9.16
